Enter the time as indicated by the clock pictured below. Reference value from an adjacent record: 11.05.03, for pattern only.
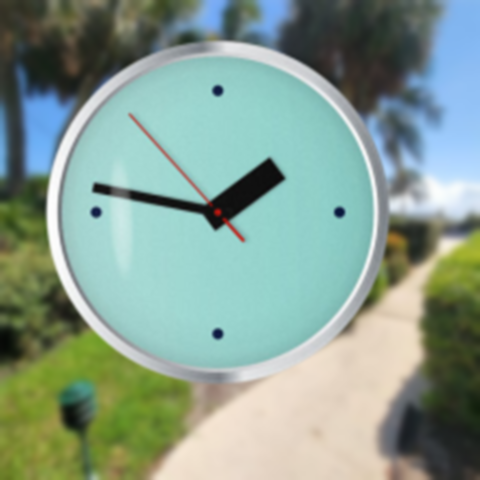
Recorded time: 1.46.53
